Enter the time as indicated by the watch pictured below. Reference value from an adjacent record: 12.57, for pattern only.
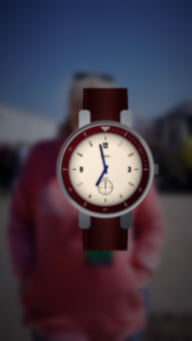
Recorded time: 6.58
